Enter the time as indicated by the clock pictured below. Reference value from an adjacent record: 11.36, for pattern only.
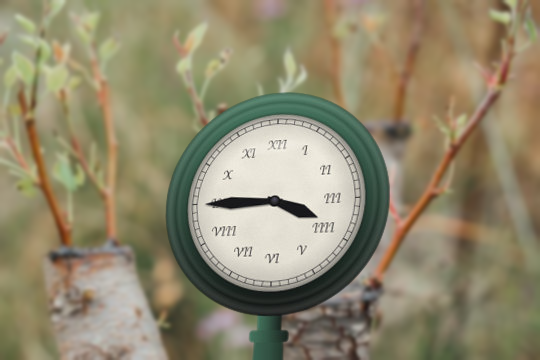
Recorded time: 3.45
